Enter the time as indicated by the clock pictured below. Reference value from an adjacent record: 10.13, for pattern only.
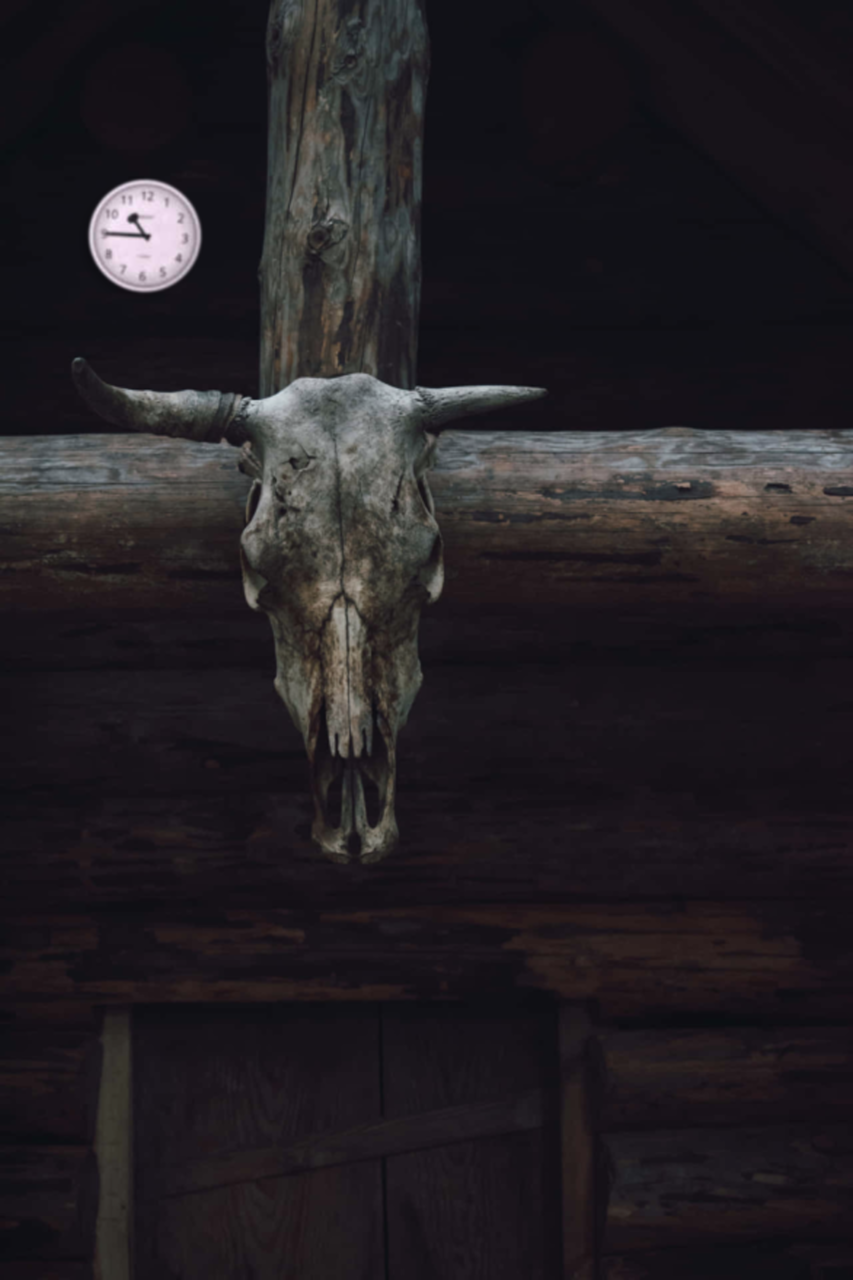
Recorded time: 10.45
